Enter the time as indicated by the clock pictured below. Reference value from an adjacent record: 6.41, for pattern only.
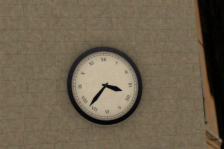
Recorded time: 3.37
